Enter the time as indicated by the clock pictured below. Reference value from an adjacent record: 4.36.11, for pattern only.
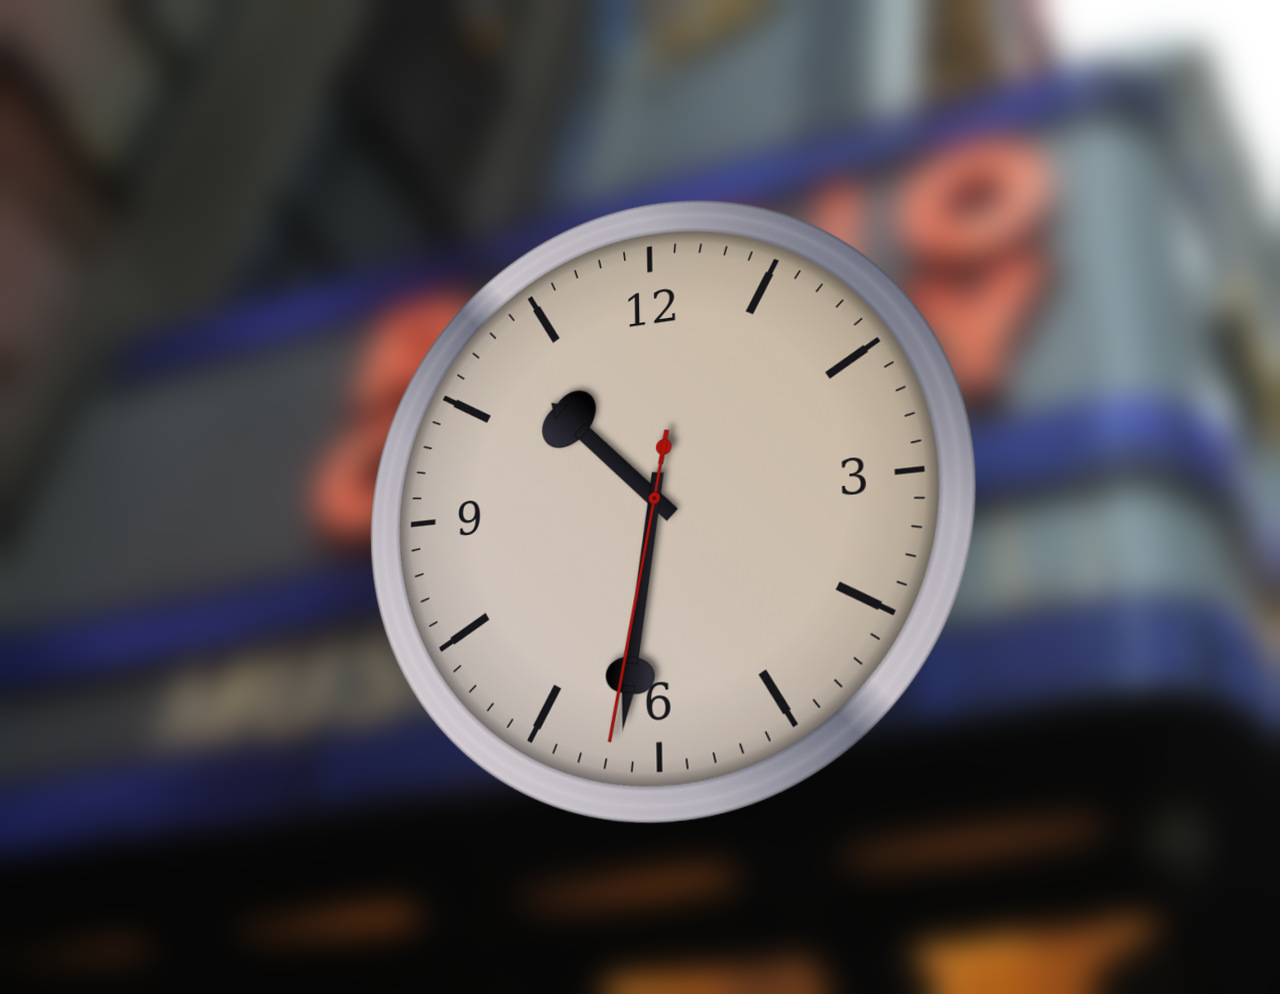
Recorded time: 10.31.32
